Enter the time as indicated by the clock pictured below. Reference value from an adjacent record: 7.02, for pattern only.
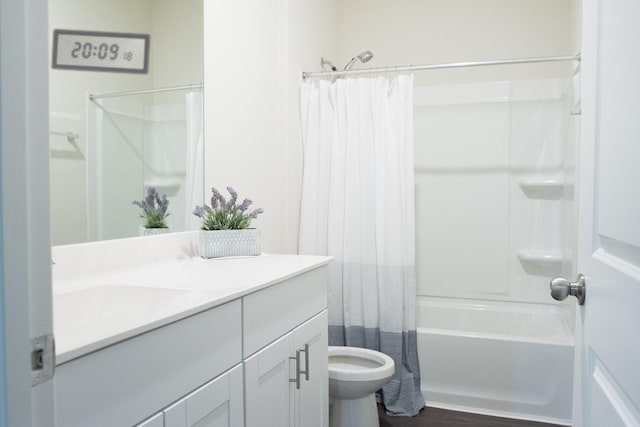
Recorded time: 20.09
